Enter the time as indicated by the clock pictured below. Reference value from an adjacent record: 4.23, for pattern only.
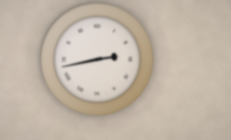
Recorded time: 2.43
